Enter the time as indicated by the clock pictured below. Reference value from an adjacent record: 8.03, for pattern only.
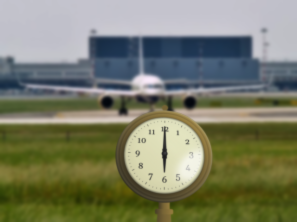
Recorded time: 6.00
